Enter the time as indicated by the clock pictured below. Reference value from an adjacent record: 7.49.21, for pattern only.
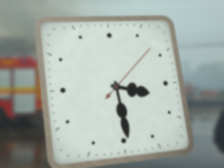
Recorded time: 3.29.08
